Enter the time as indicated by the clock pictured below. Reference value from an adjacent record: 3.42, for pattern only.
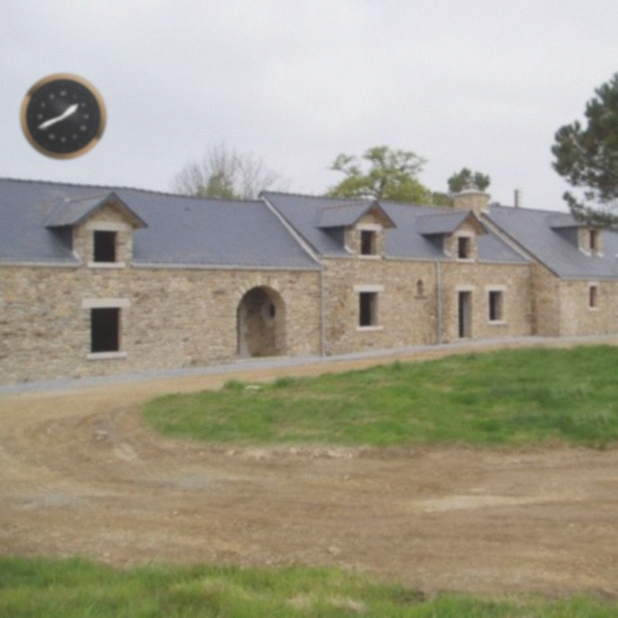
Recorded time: 1.41
